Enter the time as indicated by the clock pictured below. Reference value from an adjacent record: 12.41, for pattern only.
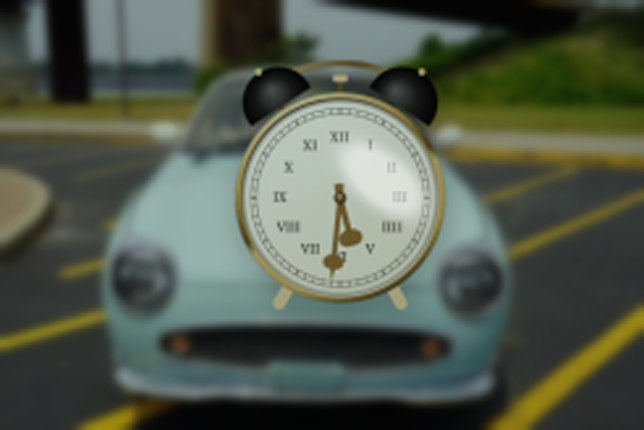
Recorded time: 5.31
